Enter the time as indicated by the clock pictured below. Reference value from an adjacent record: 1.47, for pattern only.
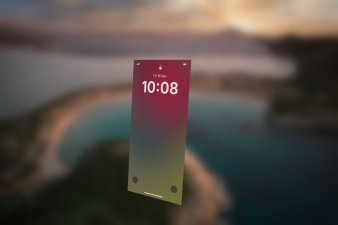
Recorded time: 10.08
